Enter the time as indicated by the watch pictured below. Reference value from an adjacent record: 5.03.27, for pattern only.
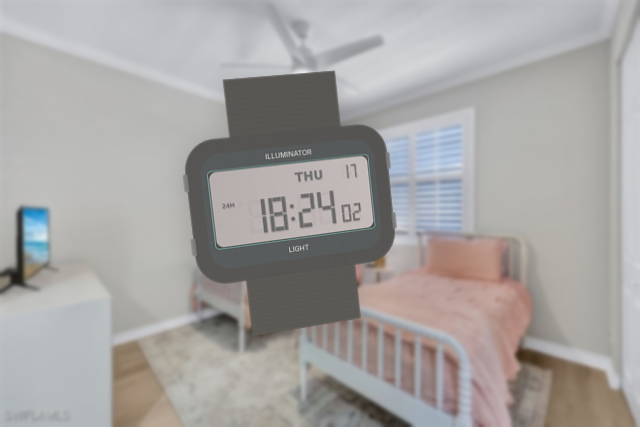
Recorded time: 18.24.02
